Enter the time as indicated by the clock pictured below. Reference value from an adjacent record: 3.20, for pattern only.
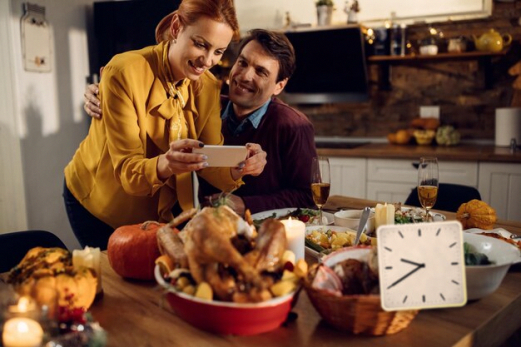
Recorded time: 9.40
